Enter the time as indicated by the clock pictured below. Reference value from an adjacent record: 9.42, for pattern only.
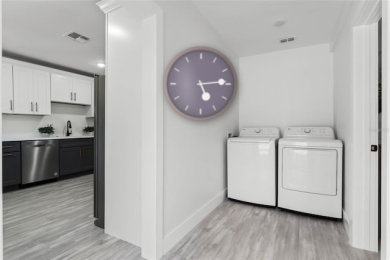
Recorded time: 5.14
